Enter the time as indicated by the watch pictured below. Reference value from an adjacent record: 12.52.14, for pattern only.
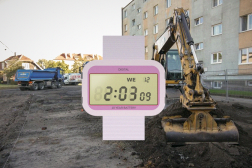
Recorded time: 2.03.09
